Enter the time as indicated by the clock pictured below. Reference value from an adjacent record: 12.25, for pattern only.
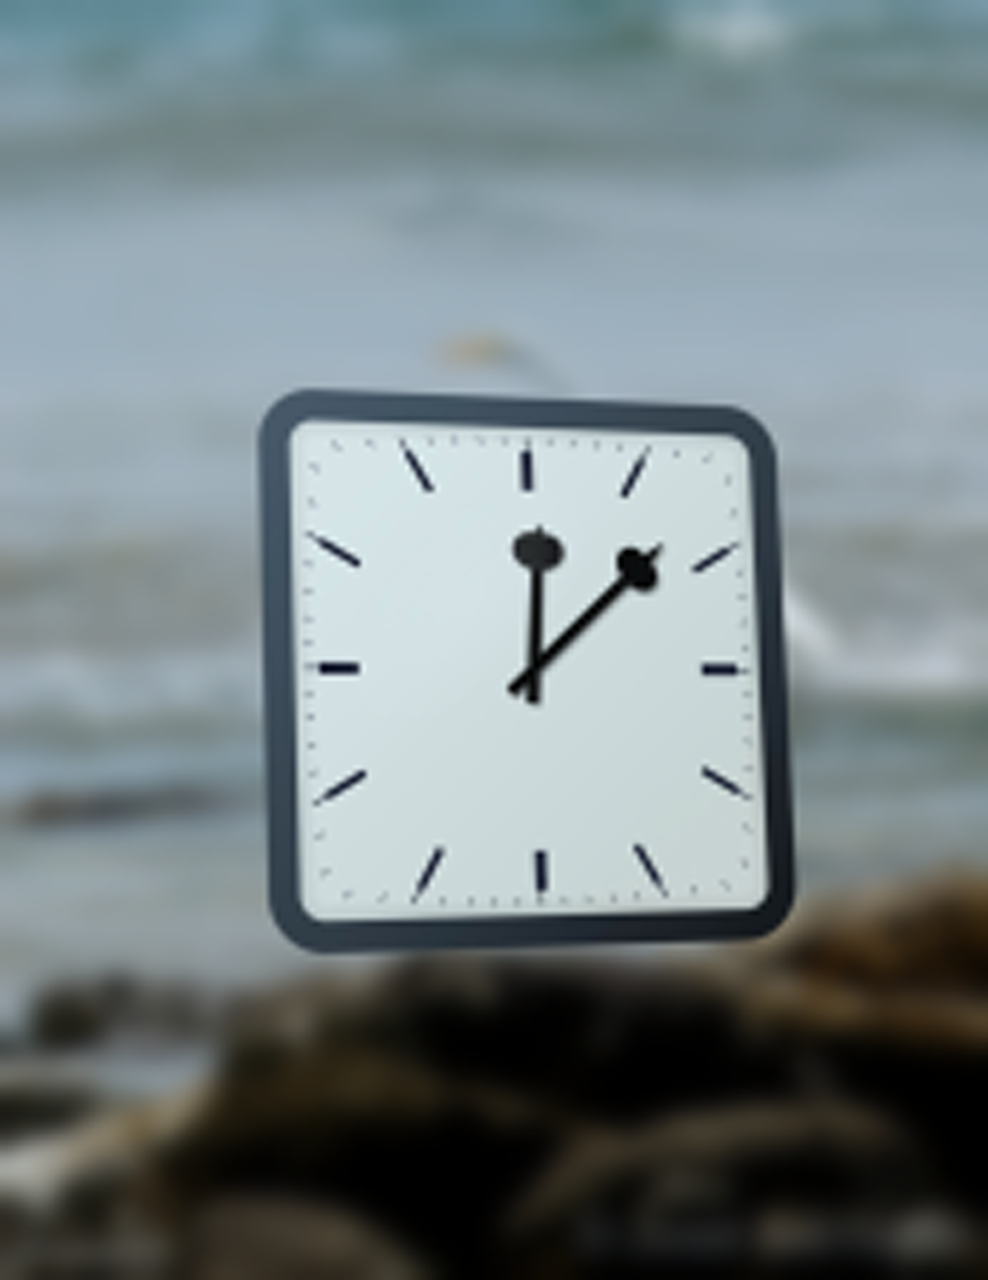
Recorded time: 12.08
